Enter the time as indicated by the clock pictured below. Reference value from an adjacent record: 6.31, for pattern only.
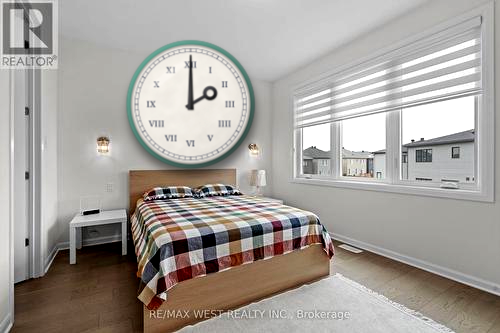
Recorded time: 2.00
